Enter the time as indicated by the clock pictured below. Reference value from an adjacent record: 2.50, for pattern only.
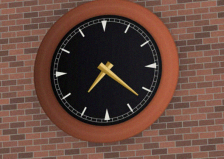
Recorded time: 7.22
